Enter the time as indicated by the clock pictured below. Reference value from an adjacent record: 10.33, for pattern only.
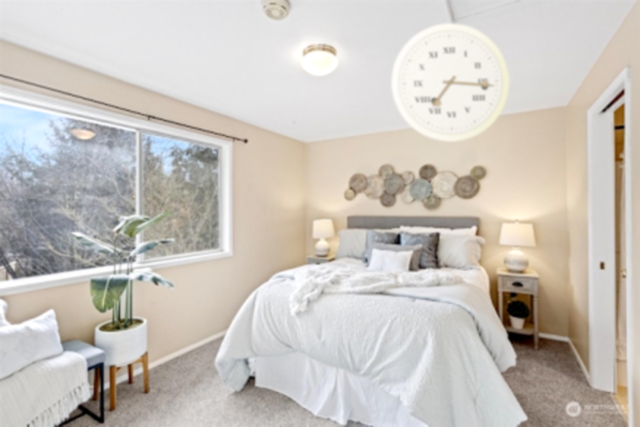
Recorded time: 7.16
